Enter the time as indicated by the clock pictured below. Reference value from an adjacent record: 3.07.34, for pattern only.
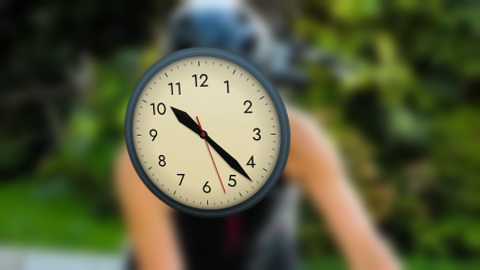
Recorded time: 10.22.27
